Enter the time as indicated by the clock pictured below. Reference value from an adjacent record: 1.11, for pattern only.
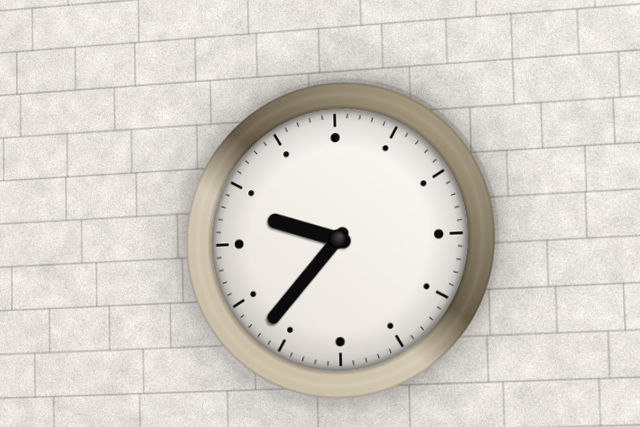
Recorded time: 9.37
